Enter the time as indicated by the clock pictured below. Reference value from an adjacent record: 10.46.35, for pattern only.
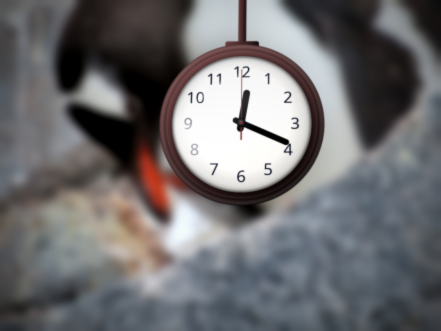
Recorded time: 12.19.00
